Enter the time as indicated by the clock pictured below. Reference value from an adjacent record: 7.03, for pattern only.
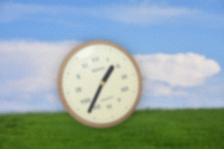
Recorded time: 1.37
